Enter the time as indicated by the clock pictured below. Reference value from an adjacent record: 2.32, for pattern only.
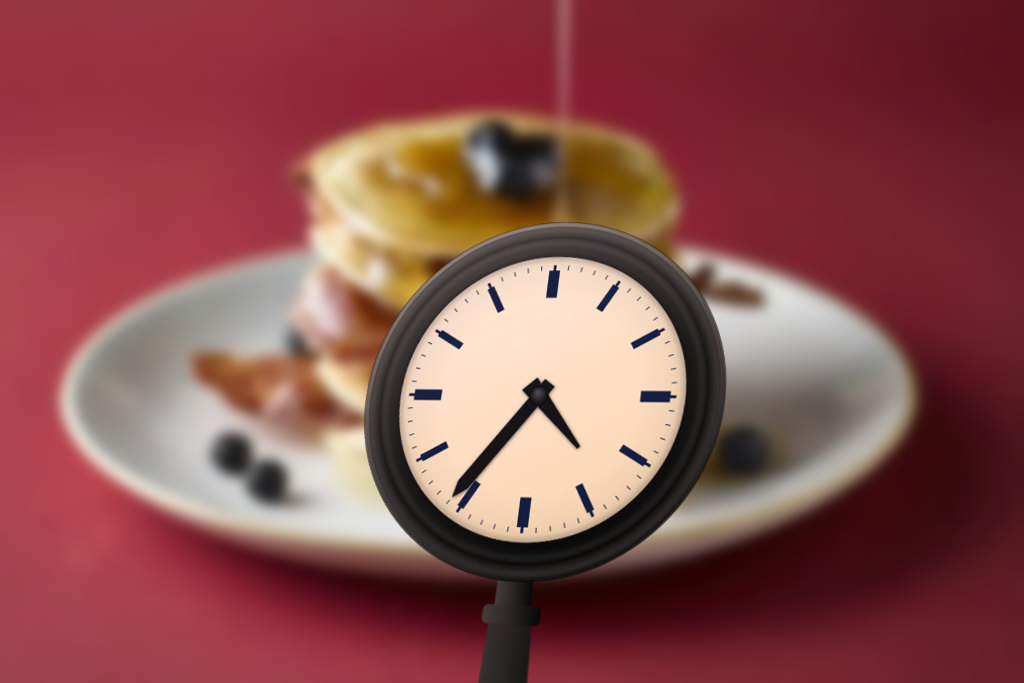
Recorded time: 4.36
